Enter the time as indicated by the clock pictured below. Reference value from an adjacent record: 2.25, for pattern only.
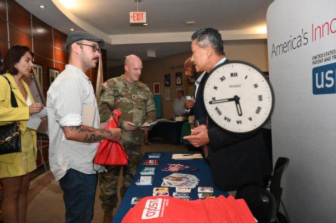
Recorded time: 5.44
